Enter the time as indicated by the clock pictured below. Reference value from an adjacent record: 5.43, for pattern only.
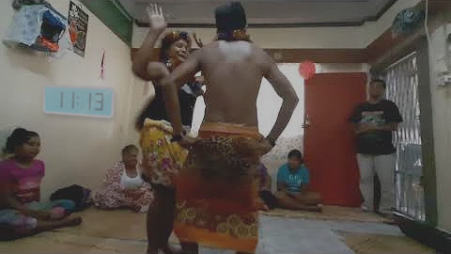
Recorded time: 11.13
